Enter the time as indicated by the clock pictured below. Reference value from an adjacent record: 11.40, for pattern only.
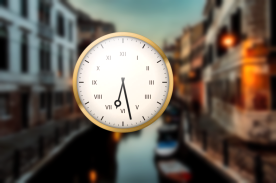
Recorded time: 6.28
